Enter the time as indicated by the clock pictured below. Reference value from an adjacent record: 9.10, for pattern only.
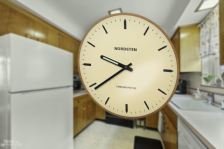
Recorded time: 9.39
